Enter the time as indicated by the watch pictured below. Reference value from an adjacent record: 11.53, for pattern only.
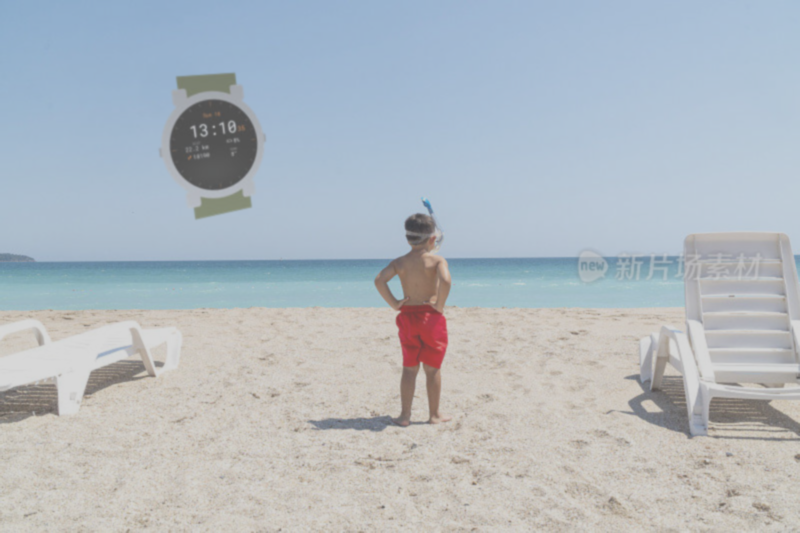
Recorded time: 13.10
